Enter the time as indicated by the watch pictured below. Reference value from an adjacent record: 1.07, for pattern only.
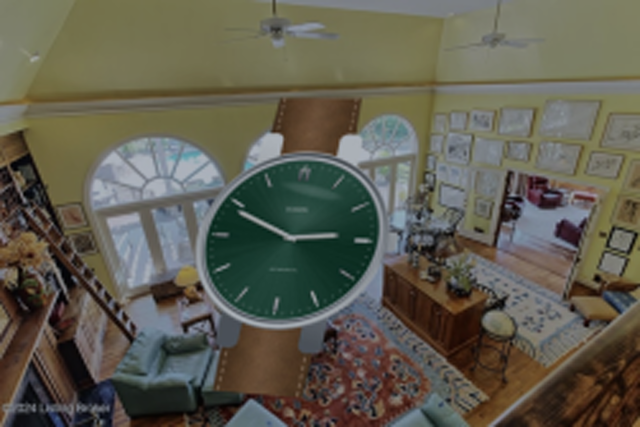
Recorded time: 2.49
